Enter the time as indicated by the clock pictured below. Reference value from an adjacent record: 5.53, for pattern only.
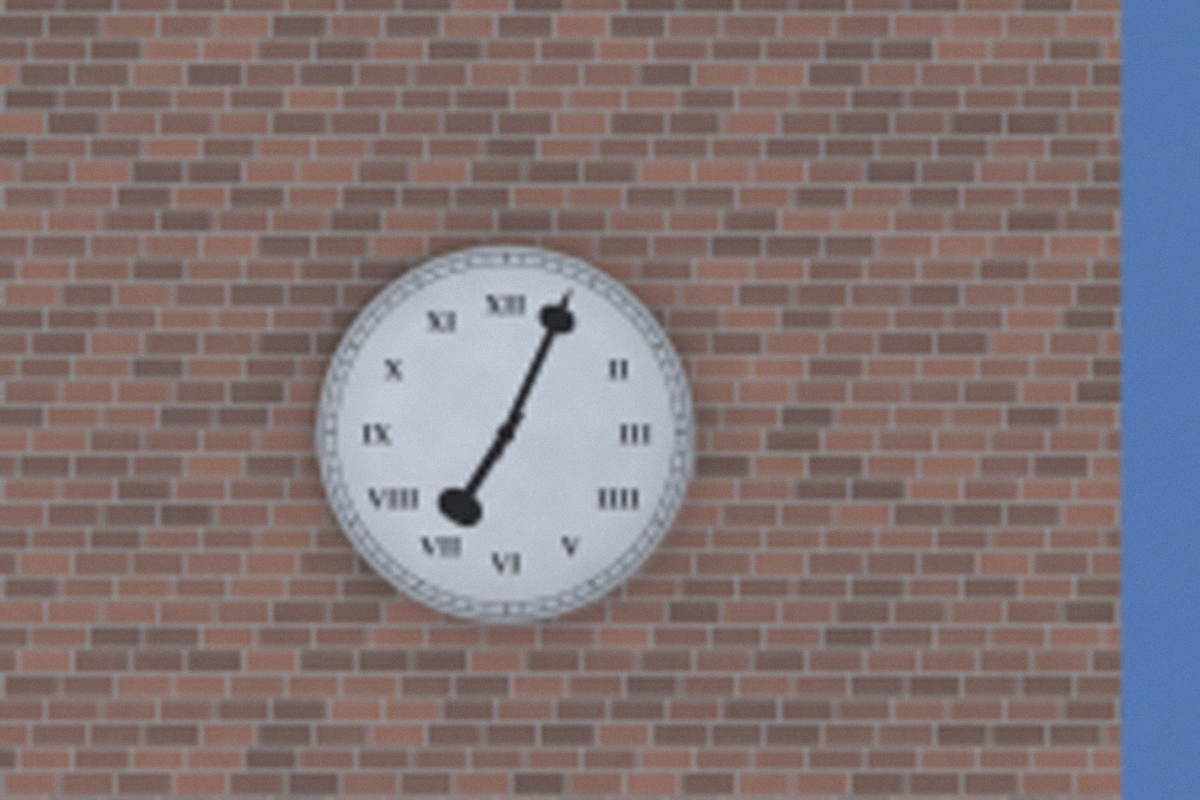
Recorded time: 7.04
